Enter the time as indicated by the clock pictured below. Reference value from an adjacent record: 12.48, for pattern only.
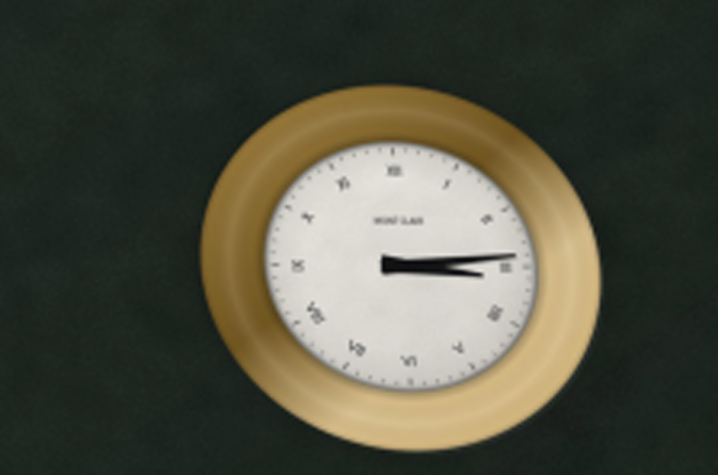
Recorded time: 3.14
